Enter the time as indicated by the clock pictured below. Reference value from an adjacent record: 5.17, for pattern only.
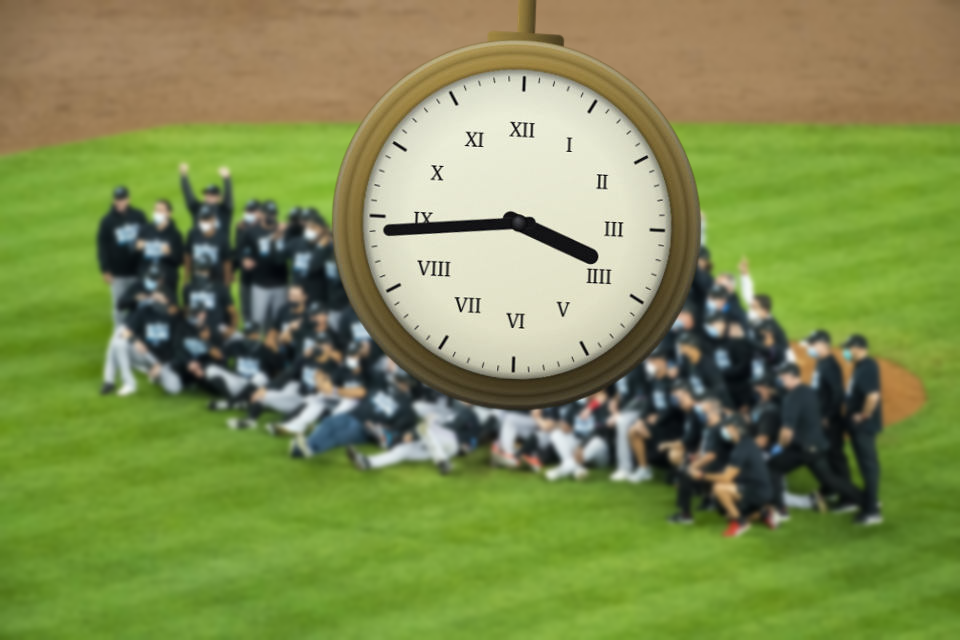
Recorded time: 3.44
